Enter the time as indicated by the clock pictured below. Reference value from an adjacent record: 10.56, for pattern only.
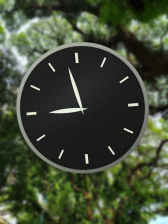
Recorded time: 8.58
